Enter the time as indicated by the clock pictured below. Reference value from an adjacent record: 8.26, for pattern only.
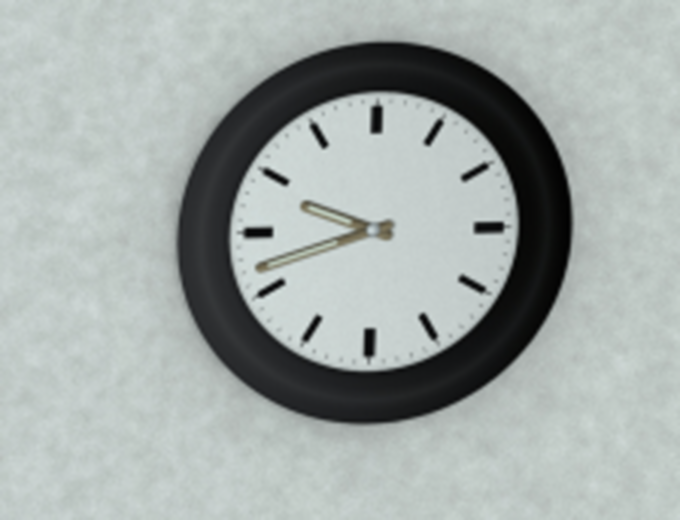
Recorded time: 9.42
